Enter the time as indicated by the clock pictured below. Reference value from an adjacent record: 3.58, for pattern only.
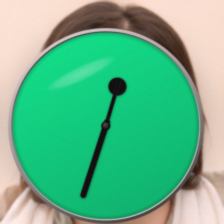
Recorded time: 12.33
